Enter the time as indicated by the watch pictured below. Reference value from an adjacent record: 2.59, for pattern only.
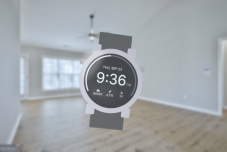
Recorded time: 9.36
